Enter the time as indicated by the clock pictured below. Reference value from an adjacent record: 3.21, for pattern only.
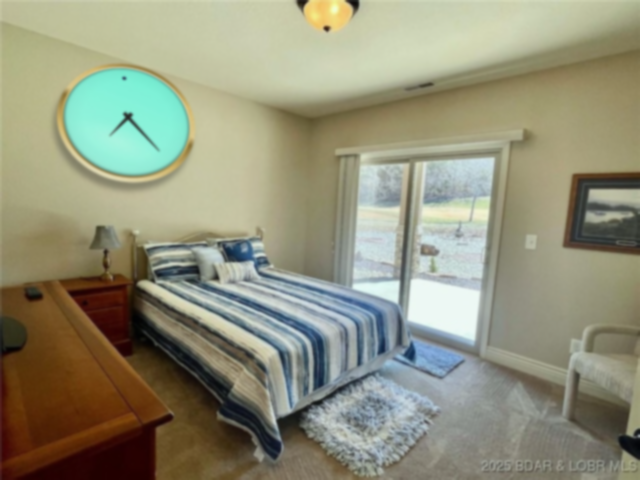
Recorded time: 7.24
